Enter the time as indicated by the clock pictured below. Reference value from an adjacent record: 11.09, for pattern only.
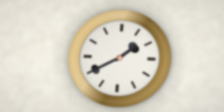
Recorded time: 1.40
